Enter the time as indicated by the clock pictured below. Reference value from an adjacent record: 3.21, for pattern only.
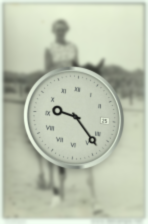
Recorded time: 9.23
